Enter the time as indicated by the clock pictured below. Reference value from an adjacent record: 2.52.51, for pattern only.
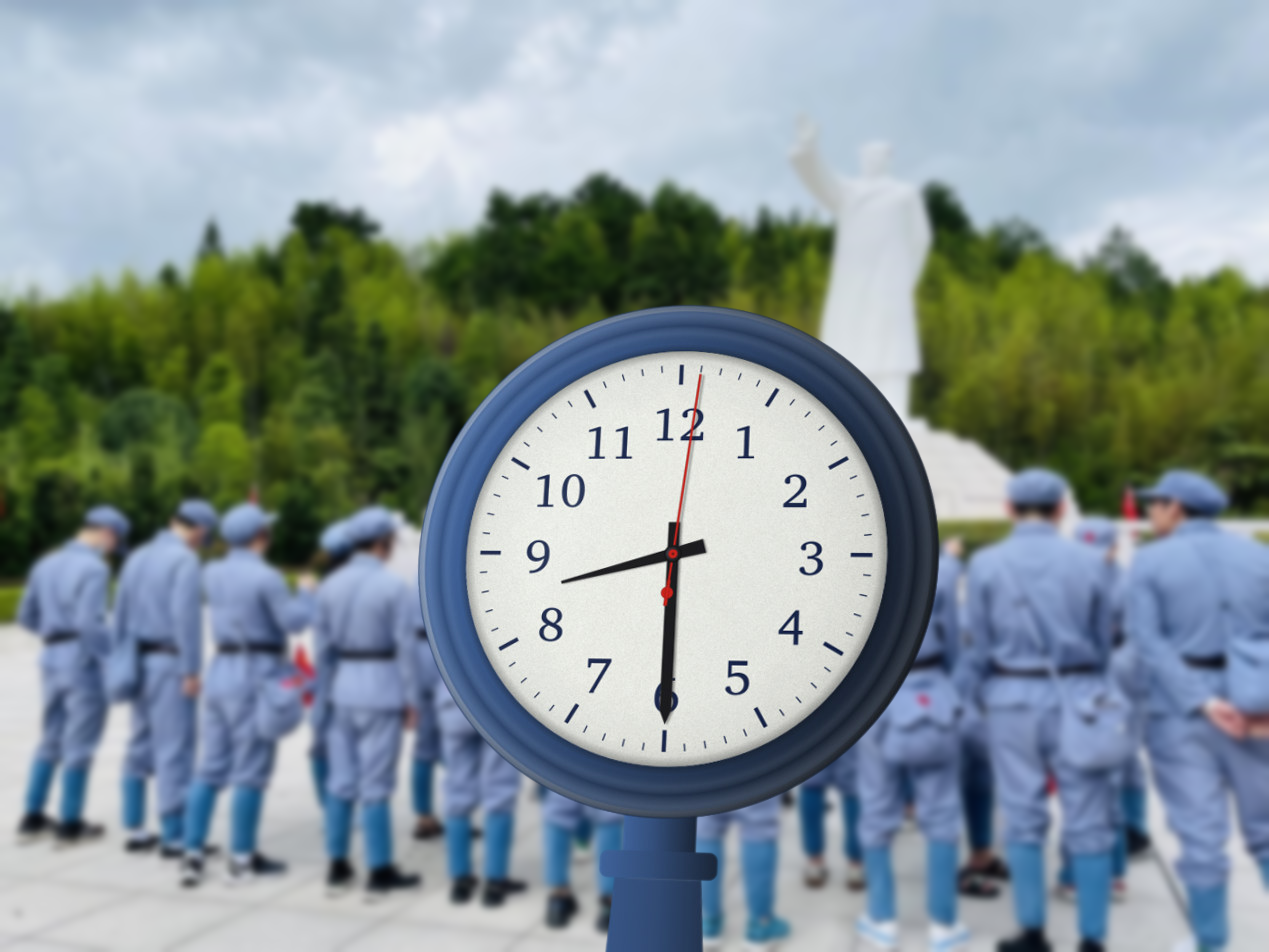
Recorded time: 8.30.01
